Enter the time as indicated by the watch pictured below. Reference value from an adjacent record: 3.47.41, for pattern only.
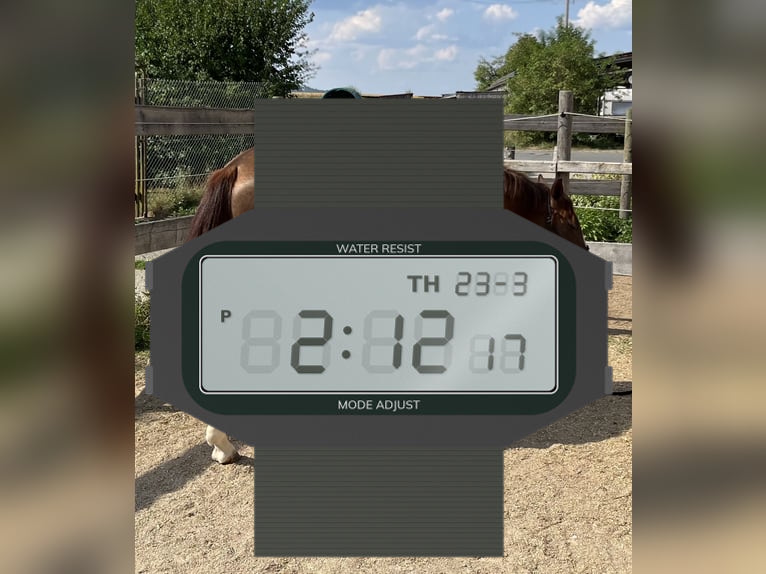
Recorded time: 2.12.17
